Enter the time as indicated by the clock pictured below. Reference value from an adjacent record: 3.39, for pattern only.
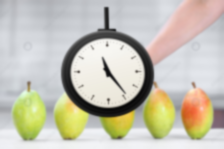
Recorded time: 11.24
